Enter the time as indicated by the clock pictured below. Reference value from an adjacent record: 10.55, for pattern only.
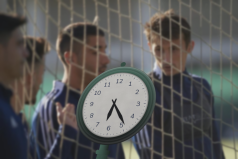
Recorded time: 6.24
